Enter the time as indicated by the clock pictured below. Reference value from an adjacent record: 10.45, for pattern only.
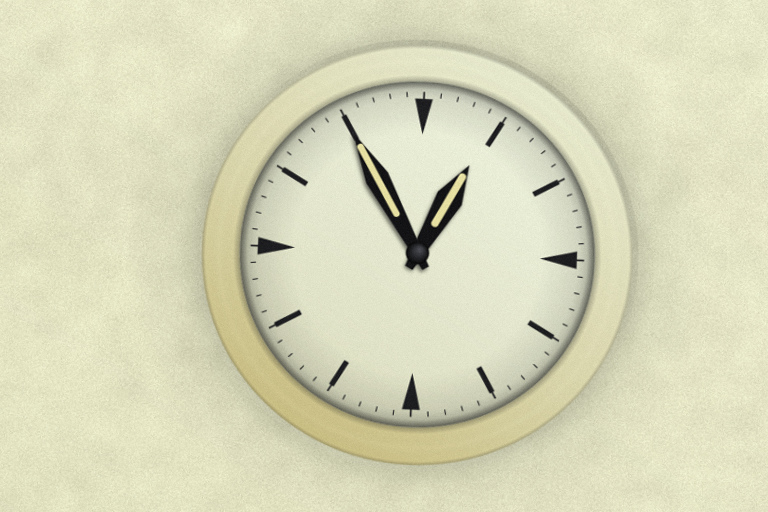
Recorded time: 12.55
